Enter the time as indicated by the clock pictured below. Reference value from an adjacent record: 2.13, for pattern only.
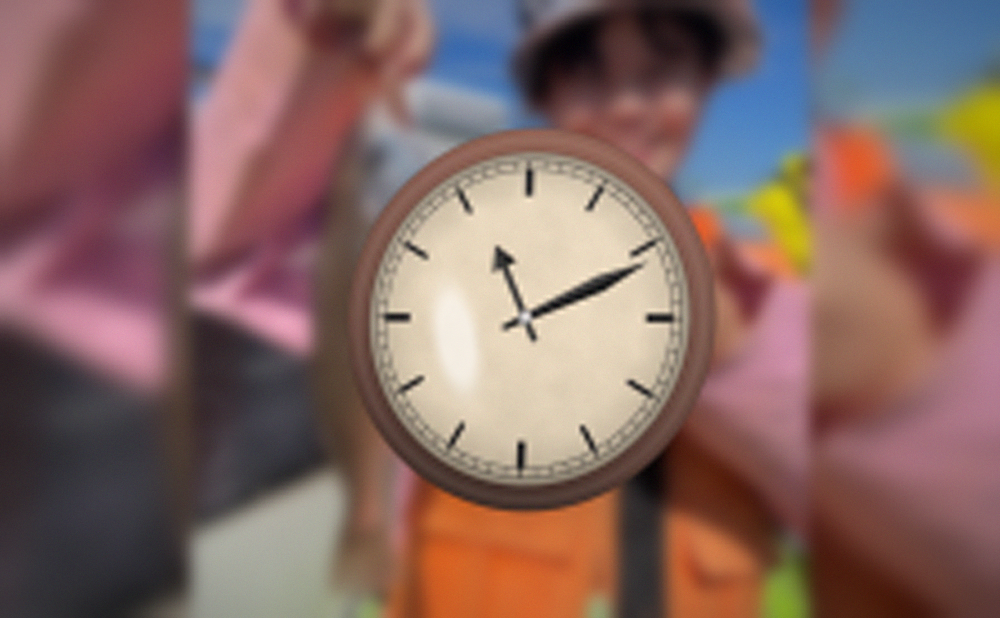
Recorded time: 11.11
